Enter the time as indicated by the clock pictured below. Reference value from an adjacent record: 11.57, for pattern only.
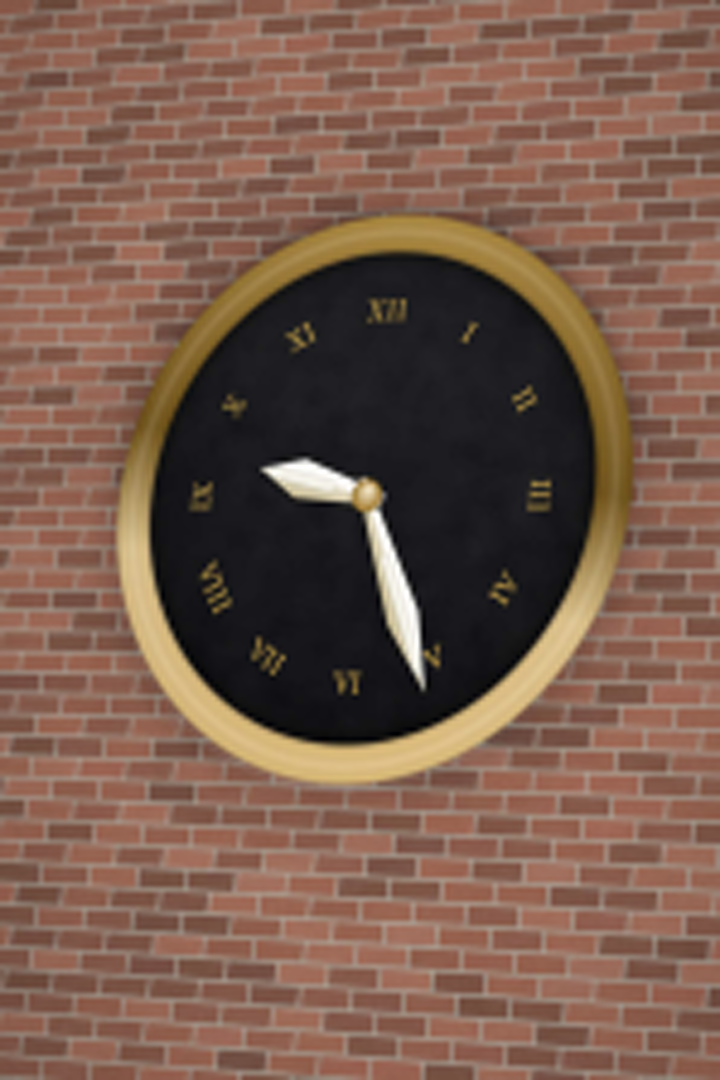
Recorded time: 9.26
